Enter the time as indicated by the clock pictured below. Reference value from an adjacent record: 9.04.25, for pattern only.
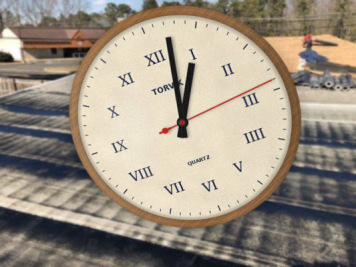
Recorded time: 1.02.14
